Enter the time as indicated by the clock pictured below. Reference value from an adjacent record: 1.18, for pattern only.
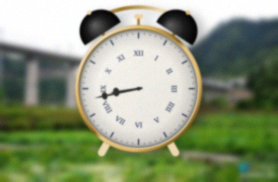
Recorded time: 8.43
